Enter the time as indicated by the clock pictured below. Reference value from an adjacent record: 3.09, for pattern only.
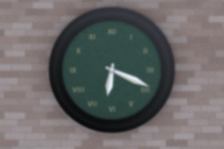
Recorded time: 6.19
